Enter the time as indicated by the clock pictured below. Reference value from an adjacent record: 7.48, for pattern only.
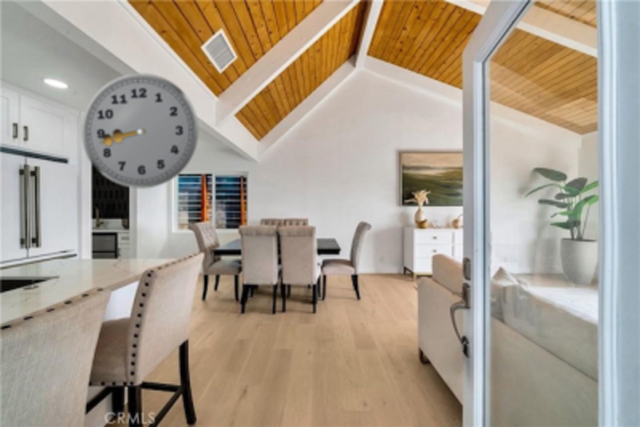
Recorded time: 8.43
